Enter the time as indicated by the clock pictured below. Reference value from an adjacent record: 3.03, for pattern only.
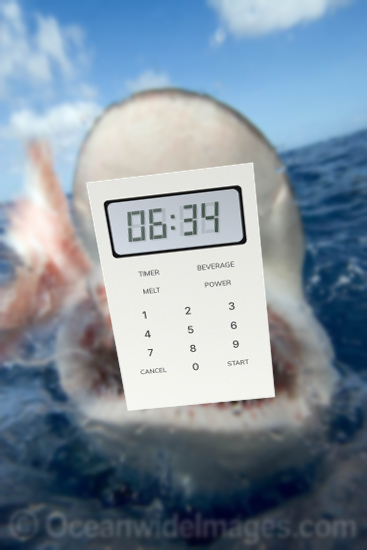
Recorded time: 6.34
